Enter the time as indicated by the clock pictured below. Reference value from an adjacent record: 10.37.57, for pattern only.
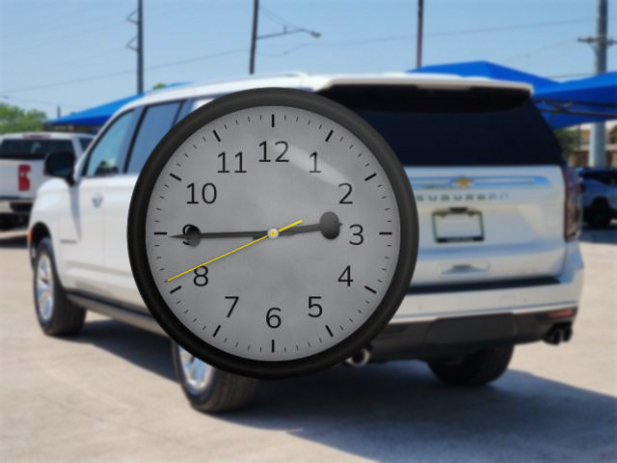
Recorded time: 2.44.41
